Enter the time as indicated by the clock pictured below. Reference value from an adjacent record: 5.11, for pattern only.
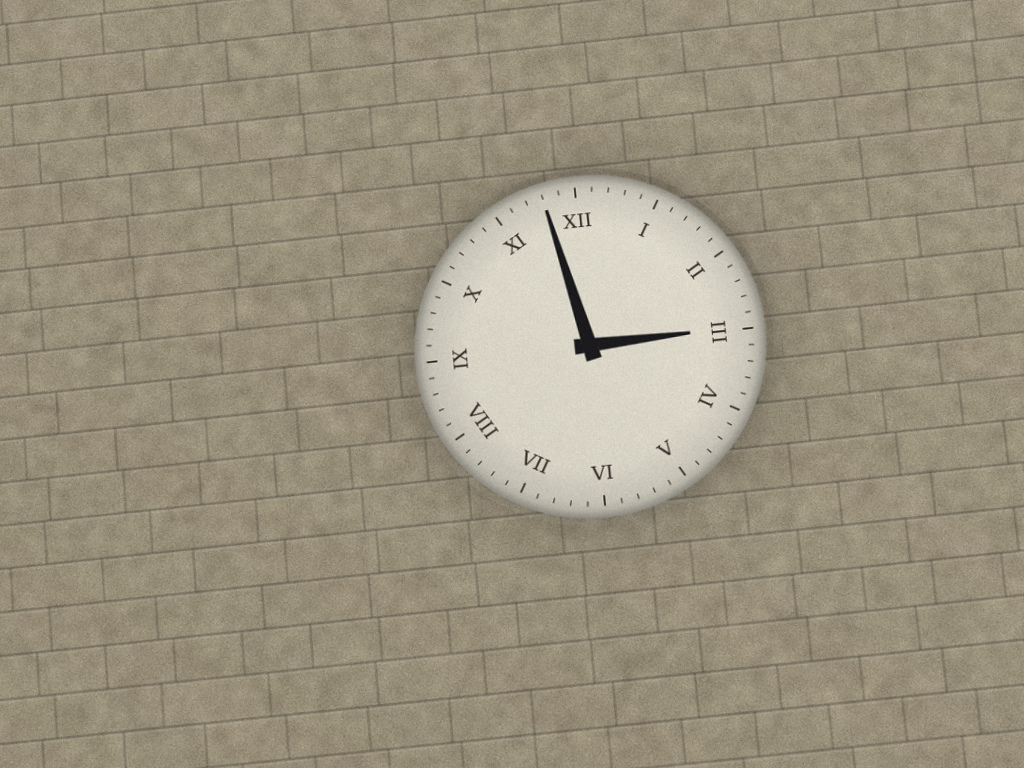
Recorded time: 2.58
